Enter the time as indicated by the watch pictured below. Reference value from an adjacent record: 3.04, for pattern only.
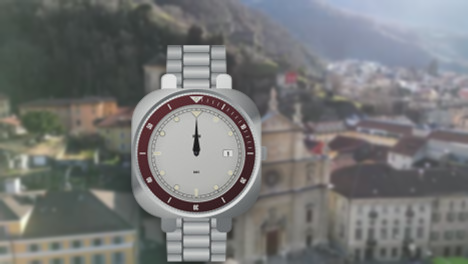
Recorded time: 12.00
